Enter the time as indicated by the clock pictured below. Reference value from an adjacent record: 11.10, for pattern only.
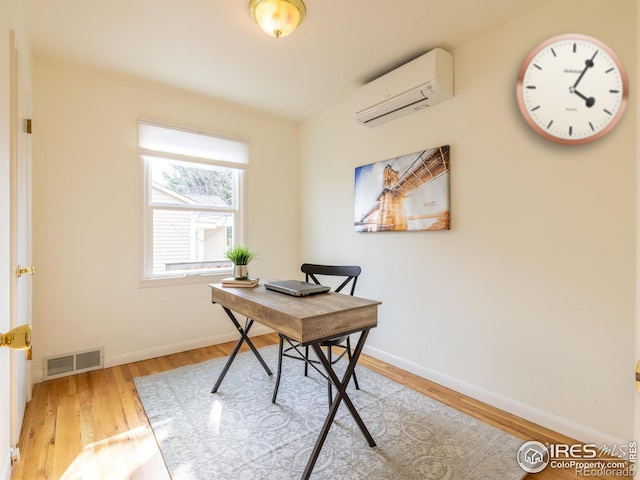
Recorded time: 4.05
